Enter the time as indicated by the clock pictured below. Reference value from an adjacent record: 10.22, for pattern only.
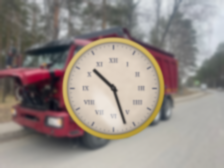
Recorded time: 10.27
